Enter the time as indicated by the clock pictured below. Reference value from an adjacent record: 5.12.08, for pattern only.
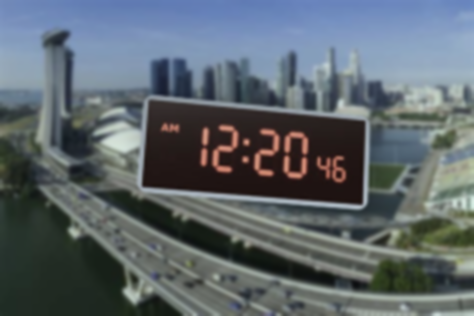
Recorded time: 12.20.46
